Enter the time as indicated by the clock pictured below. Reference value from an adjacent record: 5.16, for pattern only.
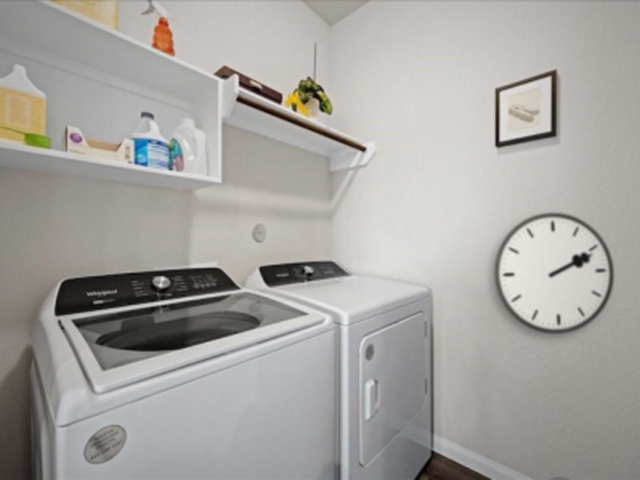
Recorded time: 2.11
